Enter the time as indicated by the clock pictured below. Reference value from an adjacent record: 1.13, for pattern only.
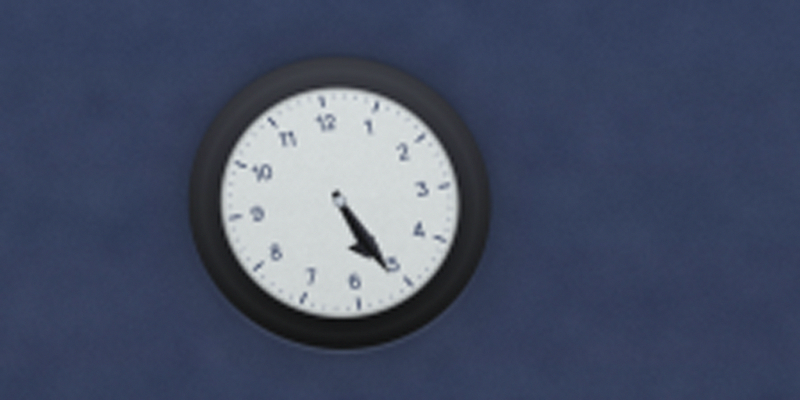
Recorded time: 5.26
